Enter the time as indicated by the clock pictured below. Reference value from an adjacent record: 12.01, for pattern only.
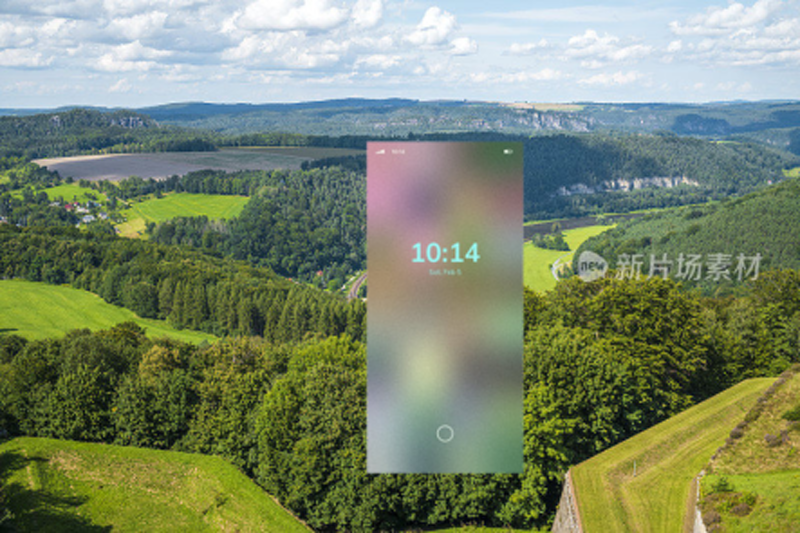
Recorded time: 10.14
